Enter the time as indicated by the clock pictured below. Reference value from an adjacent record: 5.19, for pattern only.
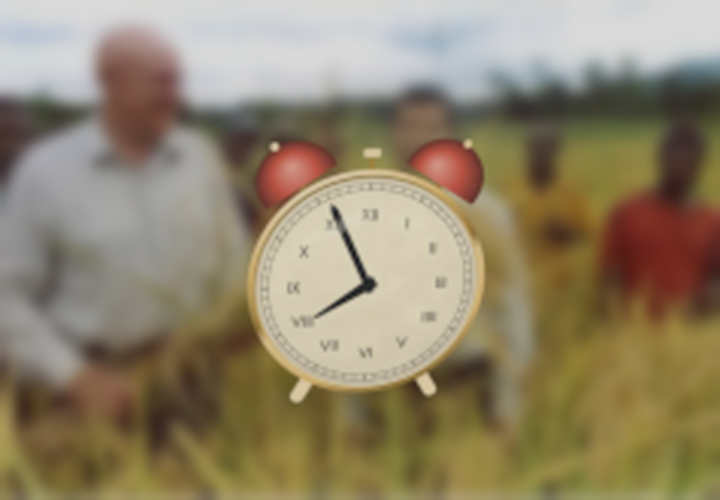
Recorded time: 7.56
